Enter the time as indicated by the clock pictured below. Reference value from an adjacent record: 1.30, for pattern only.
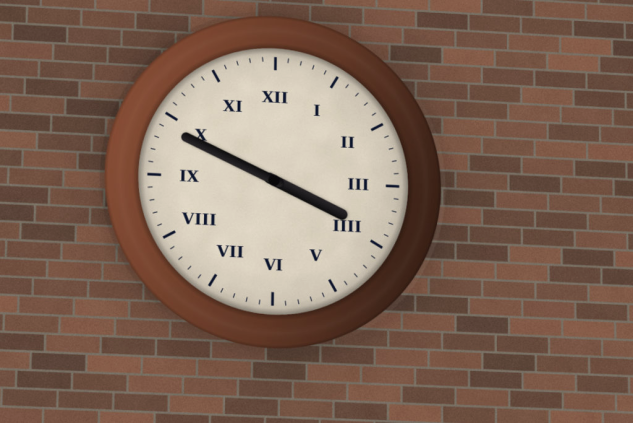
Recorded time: 3.49
